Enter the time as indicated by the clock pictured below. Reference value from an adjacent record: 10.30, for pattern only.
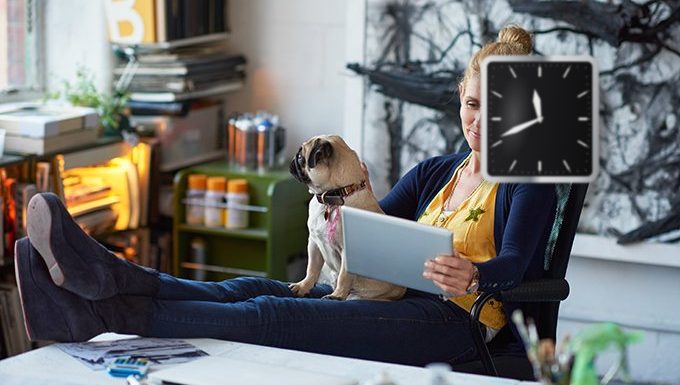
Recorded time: 11.41
